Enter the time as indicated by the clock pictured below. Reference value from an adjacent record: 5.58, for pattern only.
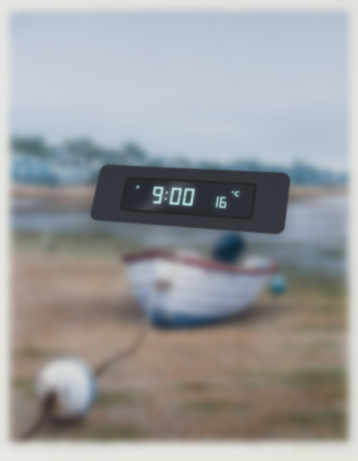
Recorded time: 9.00
